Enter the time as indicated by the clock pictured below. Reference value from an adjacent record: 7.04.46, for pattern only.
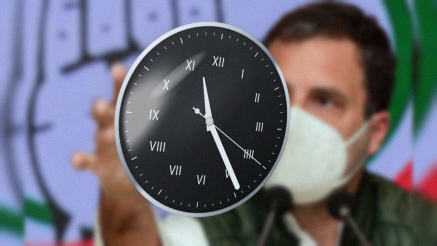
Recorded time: 11.24.20
